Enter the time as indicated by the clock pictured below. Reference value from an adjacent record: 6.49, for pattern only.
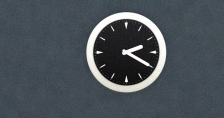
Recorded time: 2.20
